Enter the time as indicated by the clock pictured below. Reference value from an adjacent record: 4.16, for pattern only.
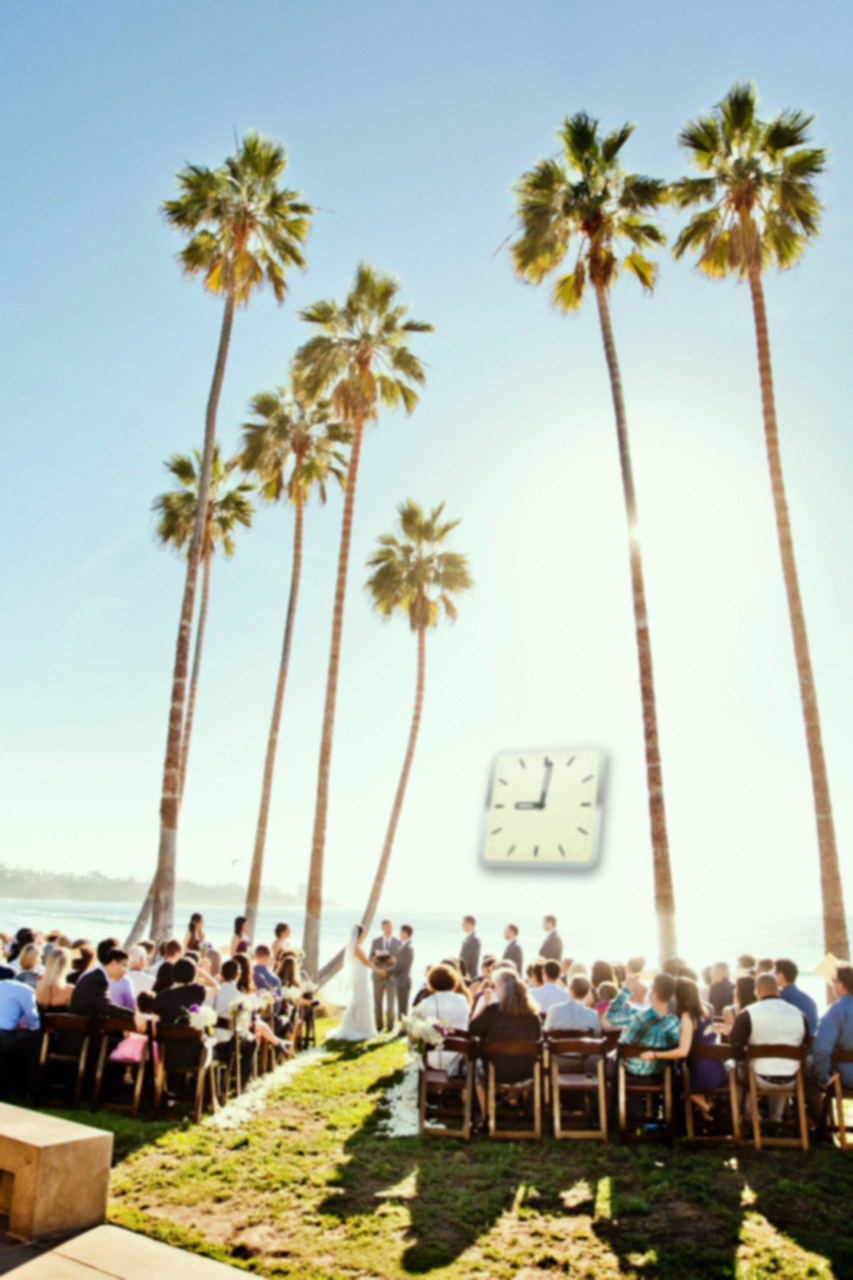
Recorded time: 9.01
